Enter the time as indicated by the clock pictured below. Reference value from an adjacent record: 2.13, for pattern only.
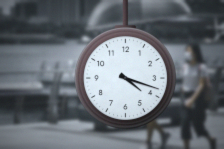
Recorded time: 4.18
